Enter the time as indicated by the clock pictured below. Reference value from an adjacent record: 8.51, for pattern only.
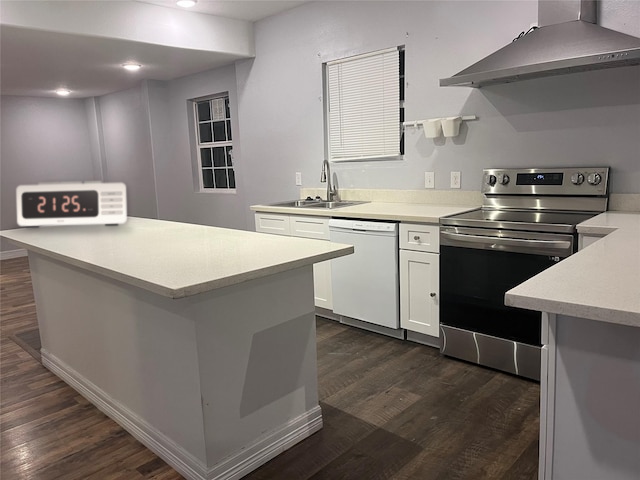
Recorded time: 21.25
